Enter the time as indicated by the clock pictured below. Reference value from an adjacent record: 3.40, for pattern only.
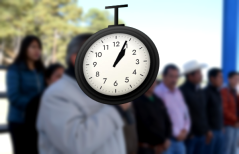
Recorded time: 1.04
